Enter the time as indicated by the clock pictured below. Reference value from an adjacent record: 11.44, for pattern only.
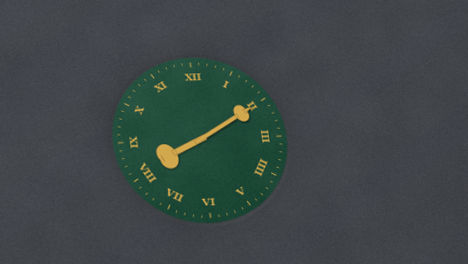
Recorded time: 8.10
